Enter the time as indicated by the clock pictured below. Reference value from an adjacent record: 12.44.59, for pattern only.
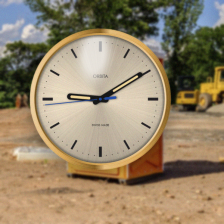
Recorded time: 9.09.44
